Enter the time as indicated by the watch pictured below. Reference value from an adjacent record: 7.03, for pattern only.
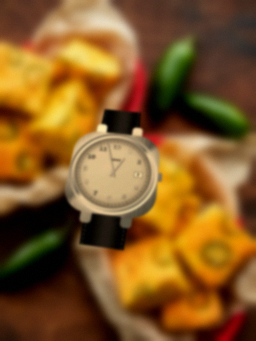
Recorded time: 12.57
